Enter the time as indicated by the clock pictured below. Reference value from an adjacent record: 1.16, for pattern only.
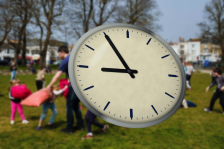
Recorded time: 8.55
